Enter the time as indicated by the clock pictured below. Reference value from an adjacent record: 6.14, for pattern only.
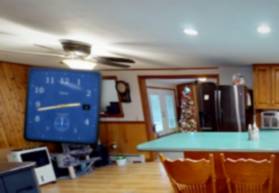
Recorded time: 2.43
